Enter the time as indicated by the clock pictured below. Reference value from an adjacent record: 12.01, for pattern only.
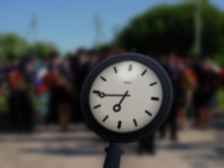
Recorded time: 6.44
